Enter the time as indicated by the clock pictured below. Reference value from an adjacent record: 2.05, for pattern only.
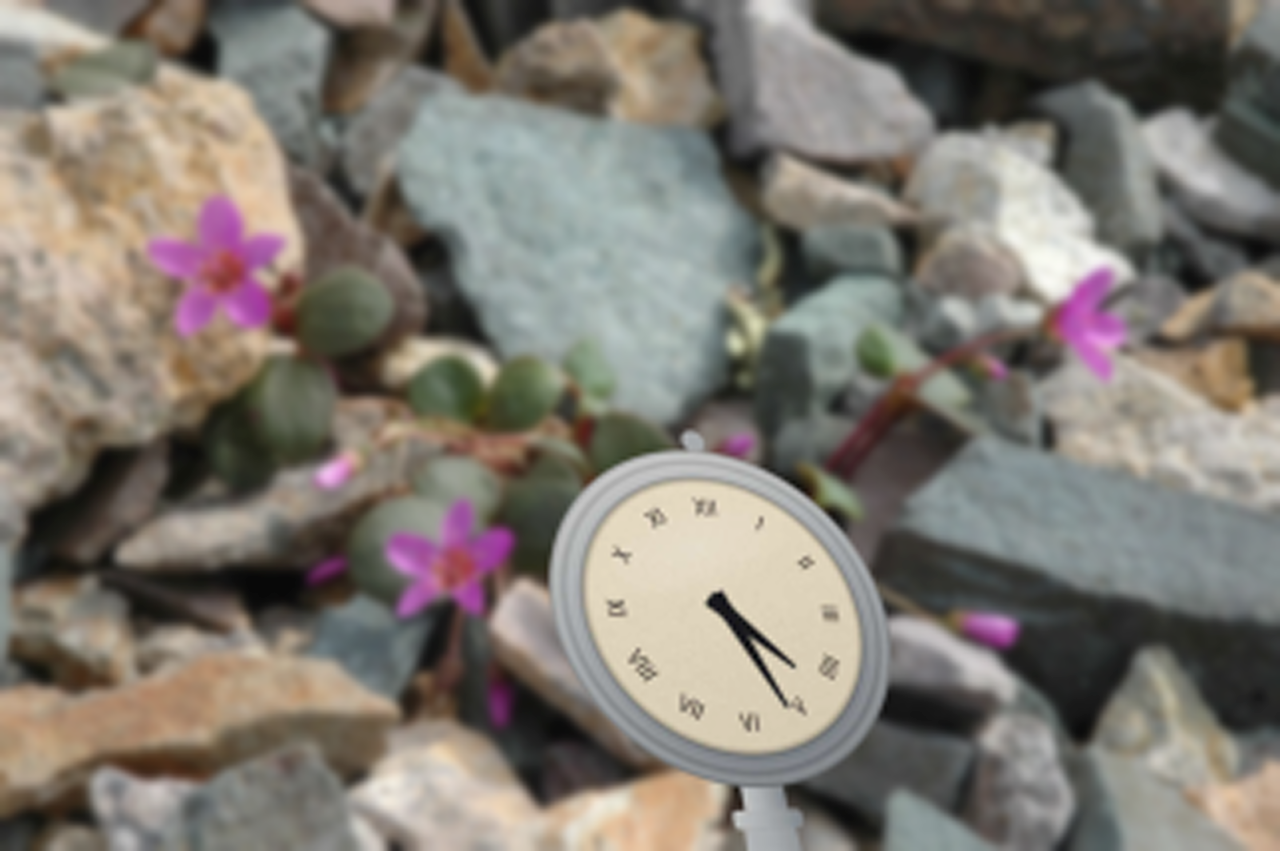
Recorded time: 4.26
